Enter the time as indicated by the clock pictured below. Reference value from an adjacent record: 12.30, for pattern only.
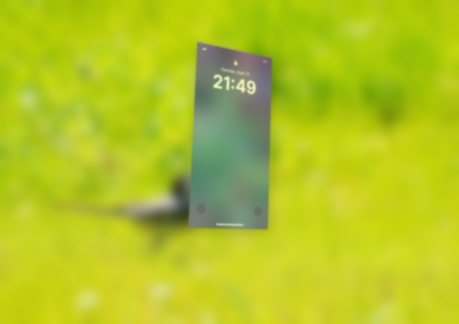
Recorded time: 21.49
